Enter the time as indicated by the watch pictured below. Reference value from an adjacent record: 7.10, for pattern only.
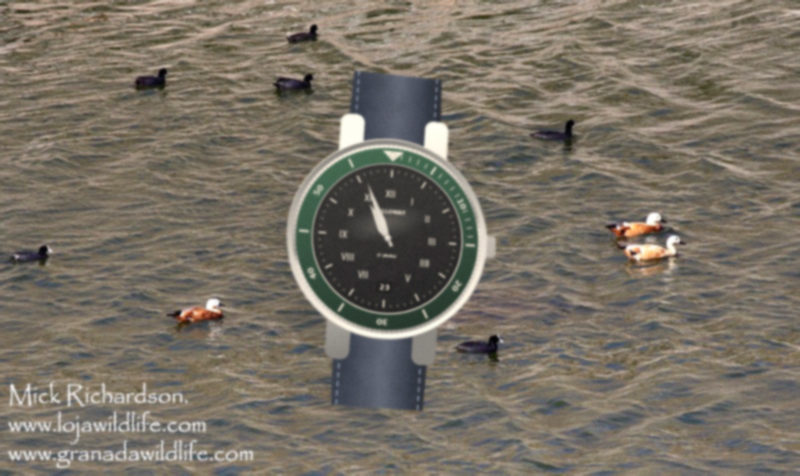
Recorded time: 10.56
